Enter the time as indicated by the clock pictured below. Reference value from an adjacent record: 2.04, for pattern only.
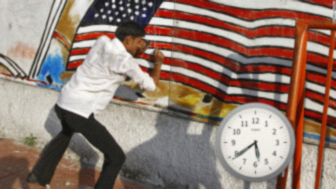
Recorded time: 5.39
